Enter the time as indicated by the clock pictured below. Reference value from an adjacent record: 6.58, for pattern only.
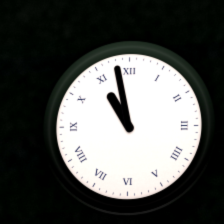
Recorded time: 10.58
